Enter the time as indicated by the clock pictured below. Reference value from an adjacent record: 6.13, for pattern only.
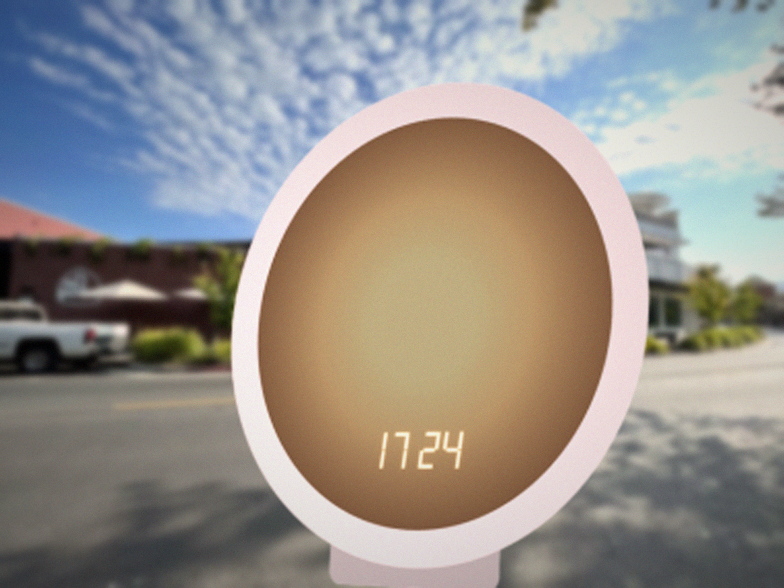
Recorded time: 17.24
